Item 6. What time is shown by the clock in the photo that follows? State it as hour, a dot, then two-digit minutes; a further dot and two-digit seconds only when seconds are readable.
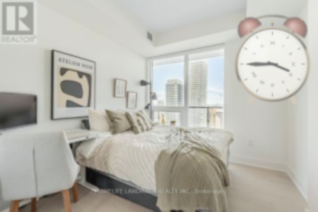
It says 3.45
